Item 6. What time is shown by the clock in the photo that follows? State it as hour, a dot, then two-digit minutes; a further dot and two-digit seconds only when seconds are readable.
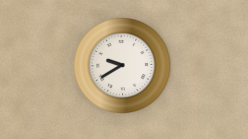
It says 9.40
